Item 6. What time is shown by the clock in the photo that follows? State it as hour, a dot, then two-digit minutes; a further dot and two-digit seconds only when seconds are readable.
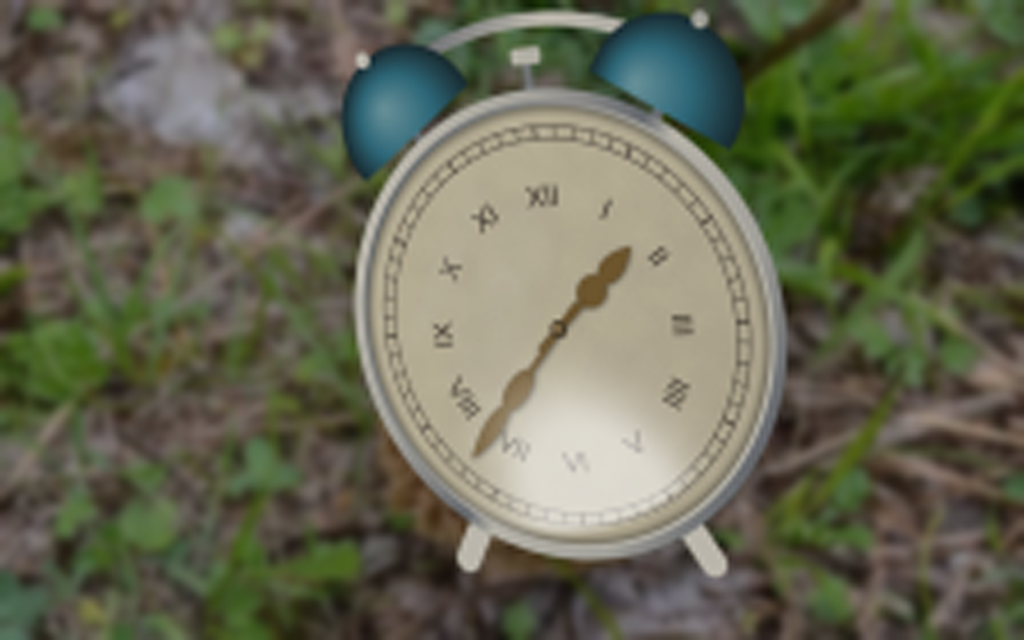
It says 1.37
